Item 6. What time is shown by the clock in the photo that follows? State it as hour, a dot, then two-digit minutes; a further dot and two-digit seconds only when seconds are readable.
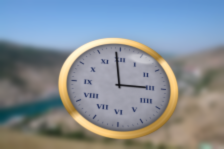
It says 2.59
